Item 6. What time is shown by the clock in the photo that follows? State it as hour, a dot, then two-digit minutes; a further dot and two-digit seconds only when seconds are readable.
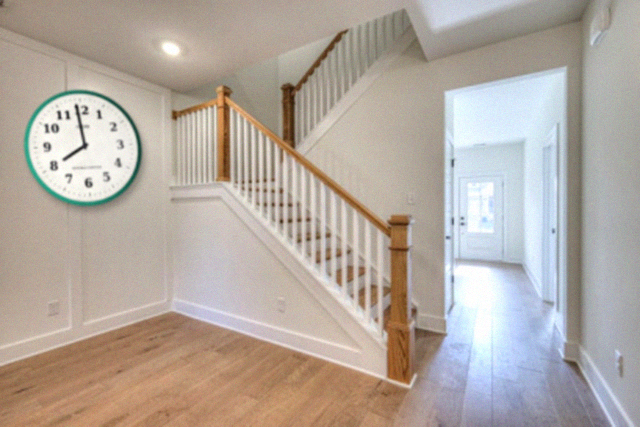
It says 7.59
